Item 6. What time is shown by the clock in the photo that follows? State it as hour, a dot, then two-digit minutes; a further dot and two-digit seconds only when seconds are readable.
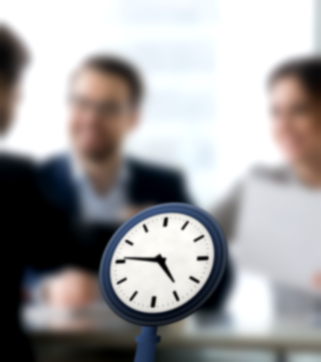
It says 4.46
